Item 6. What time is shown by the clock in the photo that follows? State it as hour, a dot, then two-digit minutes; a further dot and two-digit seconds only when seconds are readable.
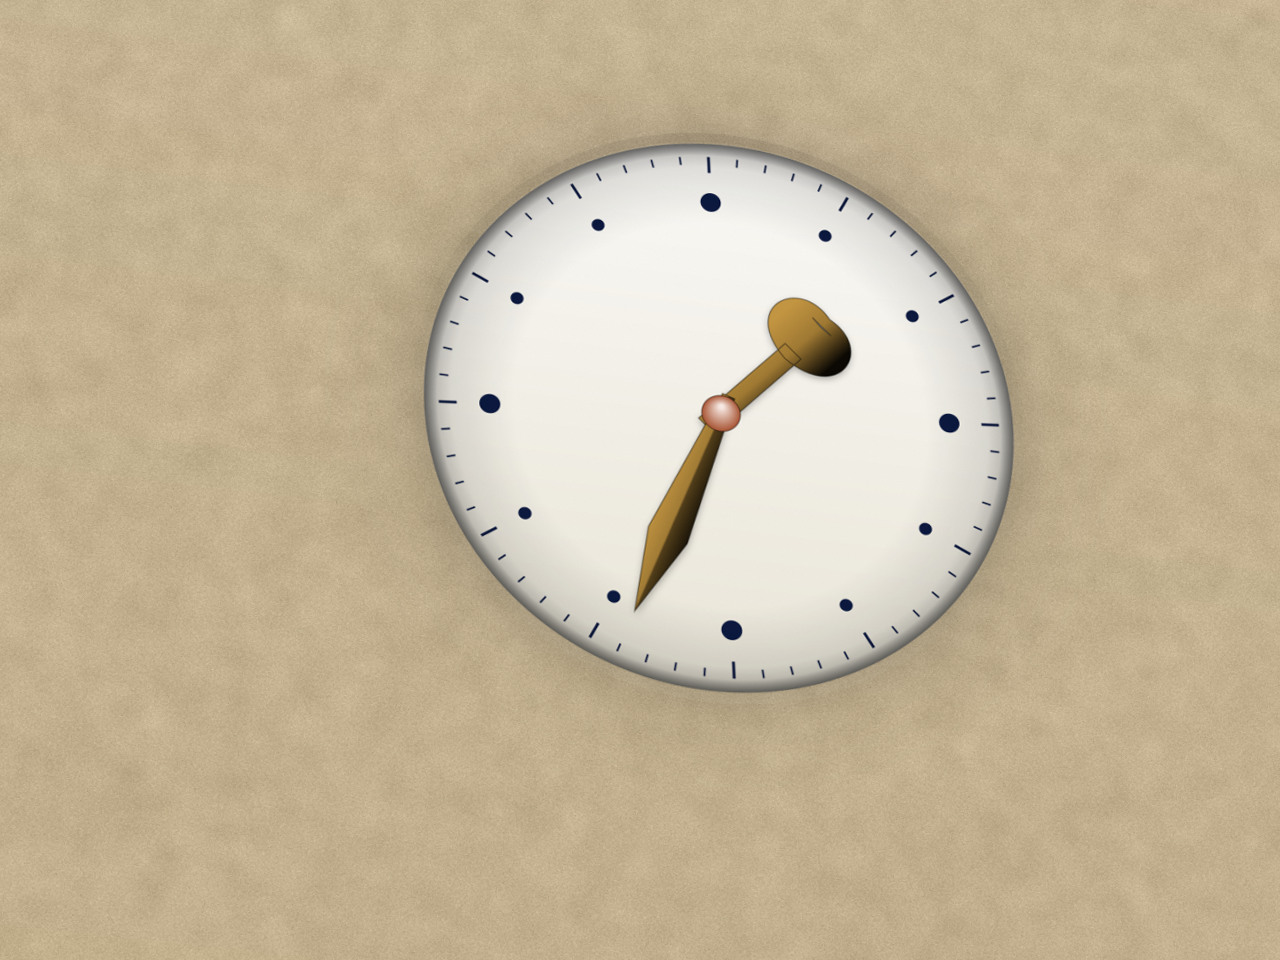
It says 1.34
